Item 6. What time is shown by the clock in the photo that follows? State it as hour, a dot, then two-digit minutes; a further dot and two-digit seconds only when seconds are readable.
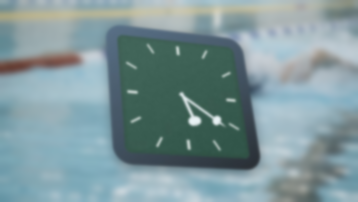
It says 5.21
